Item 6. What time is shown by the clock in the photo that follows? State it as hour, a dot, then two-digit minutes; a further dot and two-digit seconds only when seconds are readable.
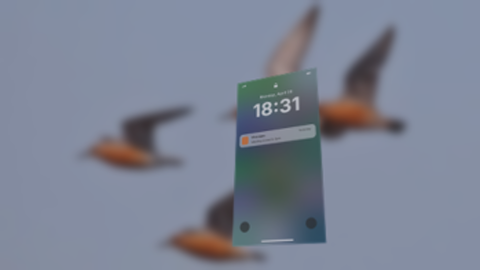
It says 18.31
